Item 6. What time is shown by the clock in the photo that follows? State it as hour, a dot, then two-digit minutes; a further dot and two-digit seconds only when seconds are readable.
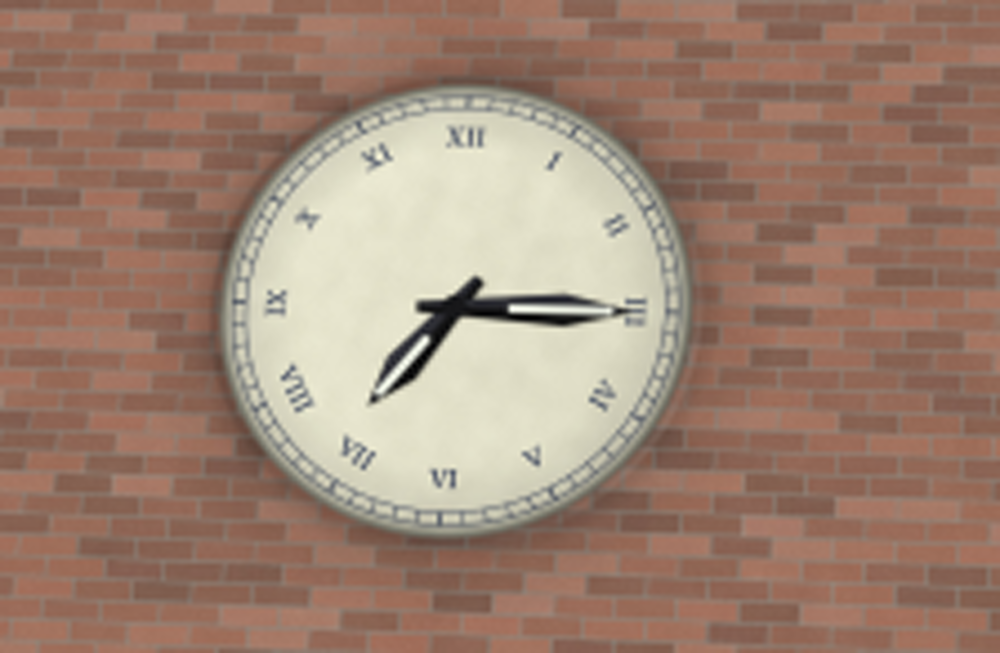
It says 7.15
